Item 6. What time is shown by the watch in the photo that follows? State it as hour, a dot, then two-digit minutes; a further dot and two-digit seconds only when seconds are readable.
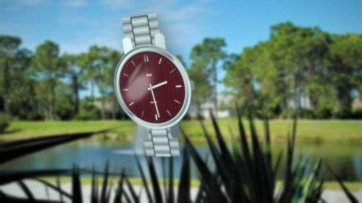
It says 2.29
